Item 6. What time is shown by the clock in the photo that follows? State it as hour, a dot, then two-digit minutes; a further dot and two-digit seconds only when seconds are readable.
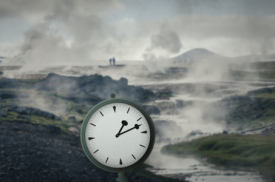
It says 1.12
